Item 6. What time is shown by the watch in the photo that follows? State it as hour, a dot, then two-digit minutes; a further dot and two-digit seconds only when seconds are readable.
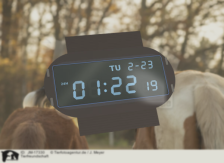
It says 1.22.19
